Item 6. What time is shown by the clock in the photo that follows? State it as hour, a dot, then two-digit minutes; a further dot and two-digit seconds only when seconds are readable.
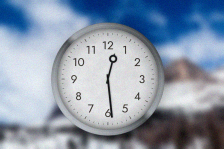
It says 12.29
